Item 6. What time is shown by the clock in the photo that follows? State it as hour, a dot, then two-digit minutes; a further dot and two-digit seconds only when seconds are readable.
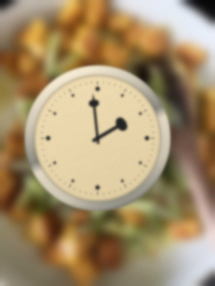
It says 1.59
